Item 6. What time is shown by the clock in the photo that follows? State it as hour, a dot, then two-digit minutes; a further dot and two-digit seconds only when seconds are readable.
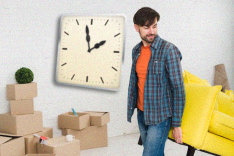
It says 1.58
